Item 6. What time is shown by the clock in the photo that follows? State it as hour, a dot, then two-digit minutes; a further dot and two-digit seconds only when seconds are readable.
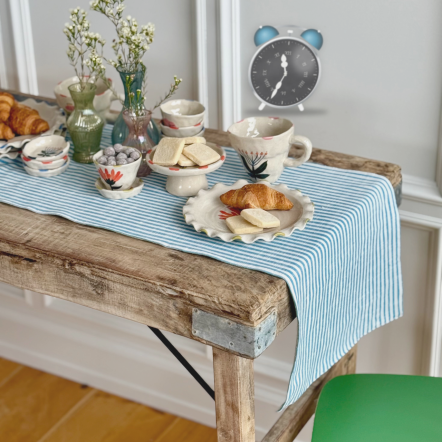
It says 11.34
